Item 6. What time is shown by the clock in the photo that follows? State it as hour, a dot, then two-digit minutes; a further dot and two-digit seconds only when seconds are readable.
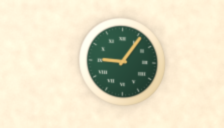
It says 9.06
